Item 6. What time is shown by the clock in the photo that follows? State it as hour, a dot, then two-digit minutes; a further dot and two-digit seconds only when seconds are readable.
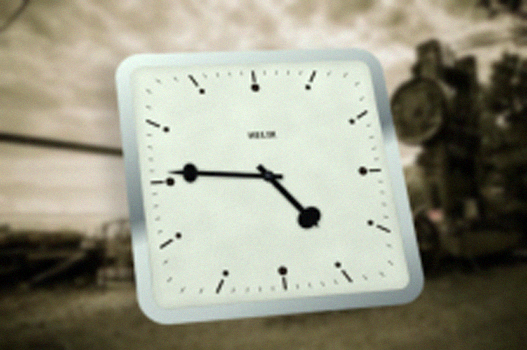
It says 4.46
